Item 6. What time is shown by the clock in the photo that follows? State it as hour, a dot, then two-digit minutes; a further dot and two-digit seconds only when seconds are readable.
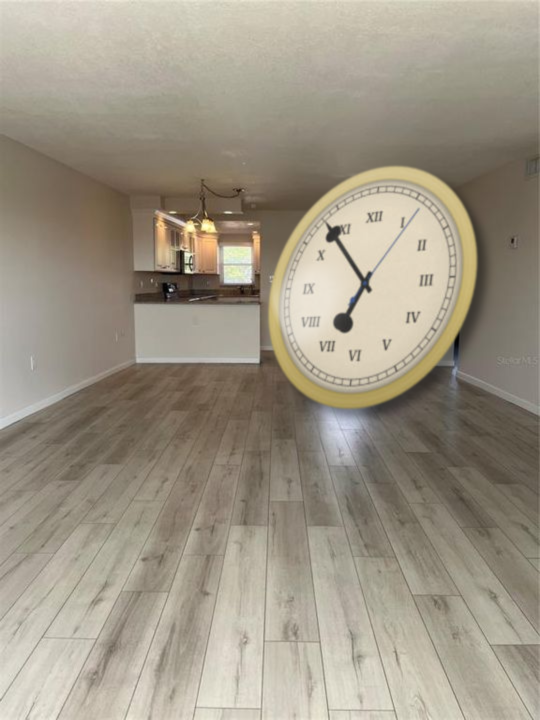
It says 6.53.06
